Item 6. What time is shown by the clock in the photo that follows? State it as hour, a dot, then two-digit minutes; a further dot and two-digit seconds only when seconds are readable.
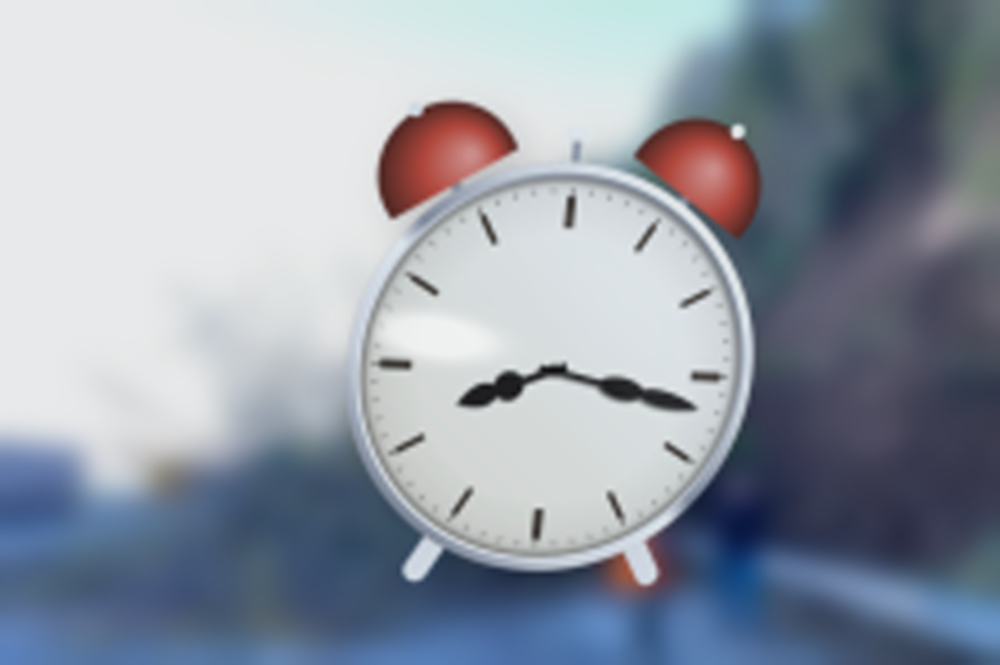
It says 8.17
